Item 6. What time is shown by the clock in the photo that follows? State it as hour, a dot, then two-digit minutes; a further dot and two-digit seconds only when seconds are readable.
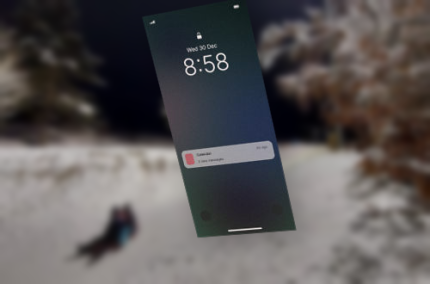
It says 8.58
